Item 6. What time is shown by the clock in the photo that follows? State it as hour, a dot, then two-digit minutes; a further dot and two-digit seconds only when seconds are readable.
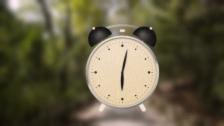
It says 6.02
